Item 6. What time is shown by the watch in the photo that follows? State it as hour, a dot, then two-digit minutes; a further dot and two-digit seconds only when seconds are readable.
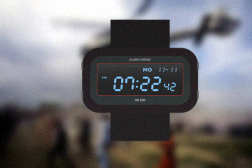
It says 7.22.42
